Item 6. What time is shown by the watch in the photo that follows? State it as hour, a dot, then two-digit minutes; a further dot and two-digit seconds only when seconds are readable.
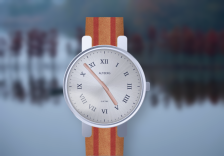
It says 4.53
